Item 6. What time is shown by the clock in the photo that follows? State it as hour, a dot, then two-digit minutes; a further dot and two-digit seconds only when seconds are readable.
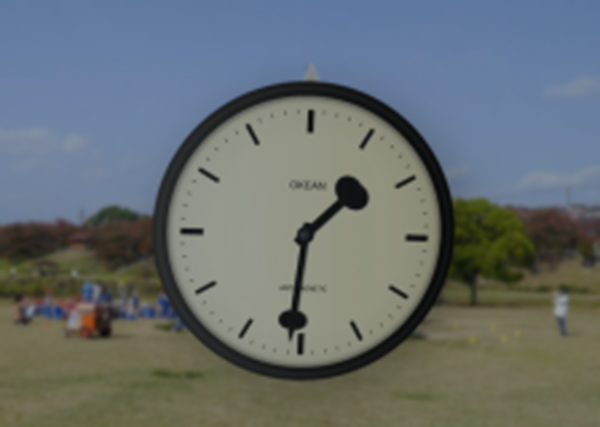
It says 1.31
